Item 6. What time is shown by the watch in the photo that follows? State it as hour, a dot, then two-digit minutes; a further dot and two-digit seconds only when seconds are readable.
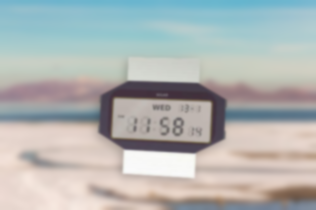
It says 11.58
